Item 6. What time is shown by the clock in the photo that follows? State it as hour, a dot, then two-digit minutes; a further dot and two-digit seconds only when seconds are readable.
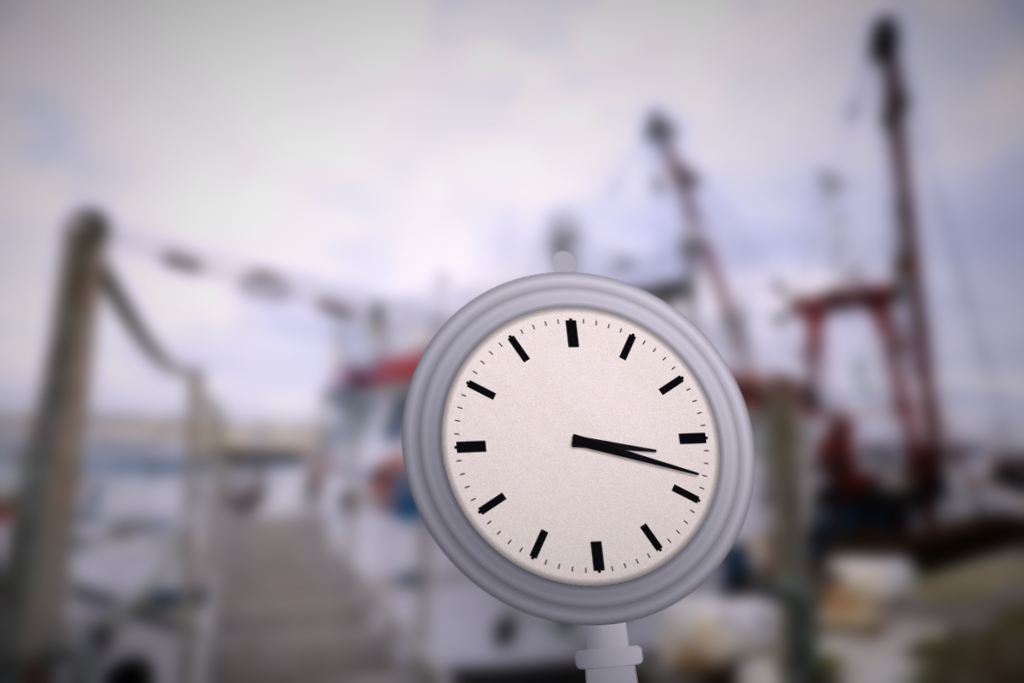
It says 3.18
